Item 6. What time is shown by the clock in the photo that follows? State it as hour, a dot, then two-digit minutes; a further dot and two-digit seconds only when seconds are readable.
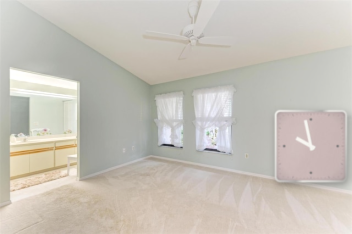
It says 9.58
